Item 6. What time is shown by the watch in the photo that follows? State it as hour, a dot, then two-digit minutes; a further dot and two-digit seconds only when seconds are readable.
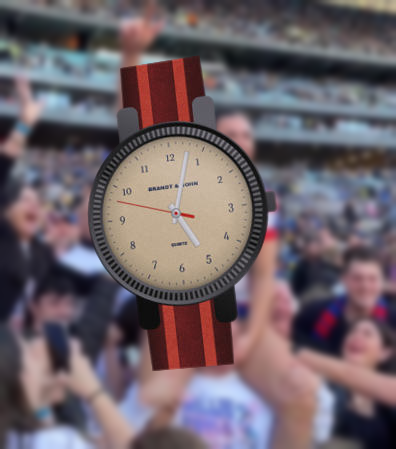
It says 5.02.48
